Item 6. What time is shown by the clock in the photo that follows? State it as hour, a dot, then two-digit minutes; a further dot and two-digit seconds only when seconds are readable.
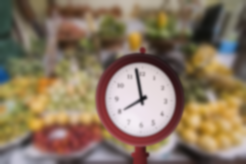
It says 7.58
